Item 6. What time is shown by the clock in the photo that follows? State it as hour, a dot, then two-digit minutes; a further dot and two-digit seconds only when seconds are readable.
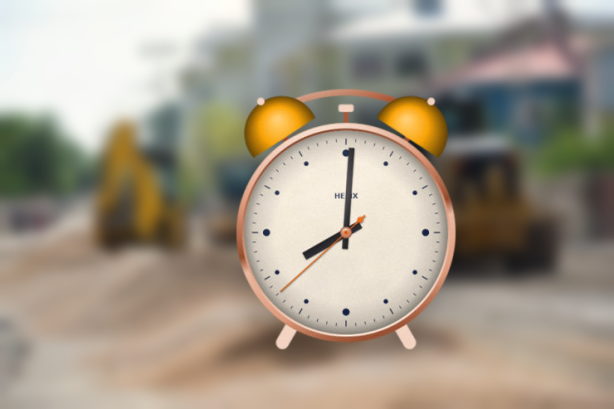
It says 8.00.38
